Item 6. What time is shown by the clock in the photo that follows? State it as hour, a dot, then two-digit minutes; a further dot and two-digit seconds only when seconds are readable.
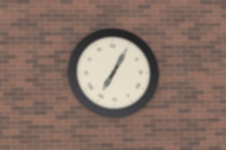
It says 7.05
